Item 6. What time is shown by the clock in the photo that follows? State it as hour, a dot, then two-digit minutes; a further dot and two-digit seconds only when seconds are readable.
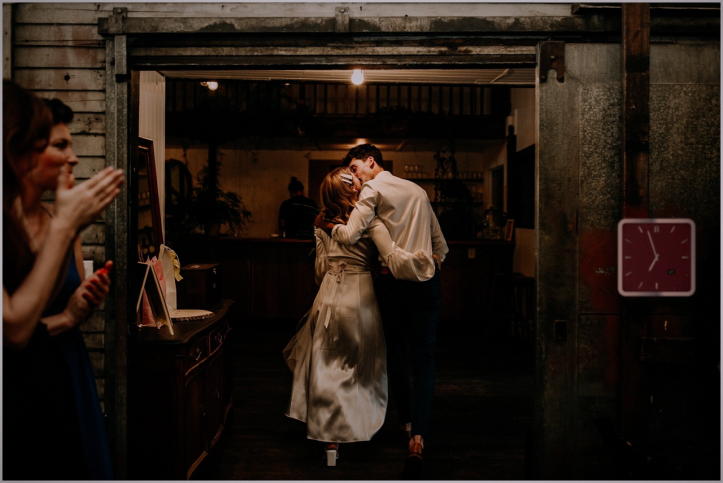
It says 6.57
